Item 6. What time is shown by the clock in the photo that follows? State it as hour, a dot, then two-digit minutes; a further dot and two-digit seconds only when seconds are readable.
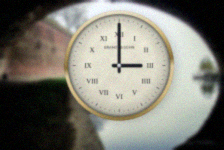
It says 3.00
